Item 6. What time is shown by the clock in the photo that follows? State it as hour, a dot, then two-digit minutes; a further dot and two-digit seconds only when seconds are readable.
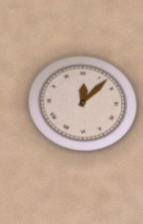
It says 12.07
